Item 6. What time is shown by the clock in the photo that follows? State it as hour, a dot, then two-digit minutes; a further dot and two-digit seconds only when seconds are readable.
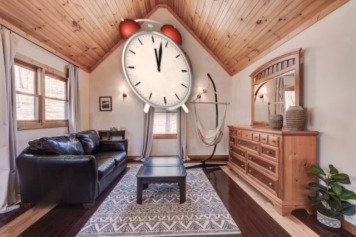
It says 12.03
